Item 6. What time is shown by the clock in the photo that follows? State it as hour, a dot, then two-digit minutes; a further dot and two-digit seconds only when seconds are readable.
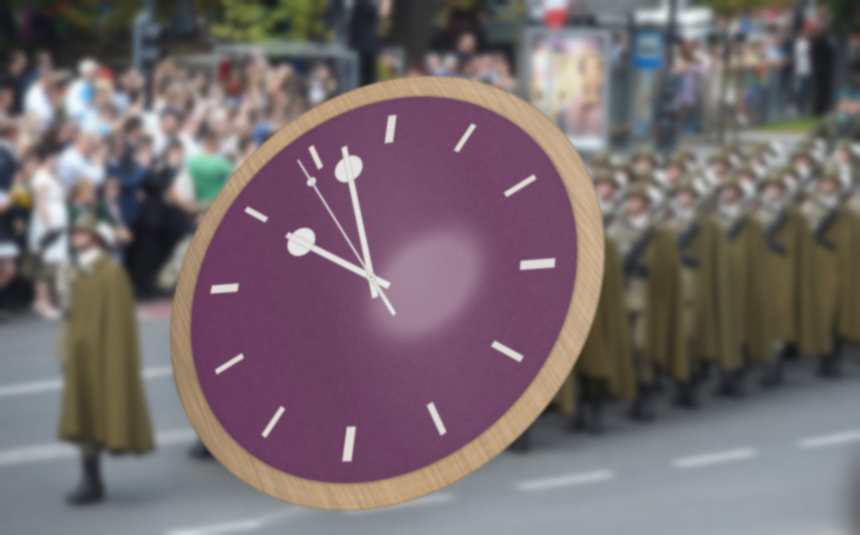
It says 9.56.54
